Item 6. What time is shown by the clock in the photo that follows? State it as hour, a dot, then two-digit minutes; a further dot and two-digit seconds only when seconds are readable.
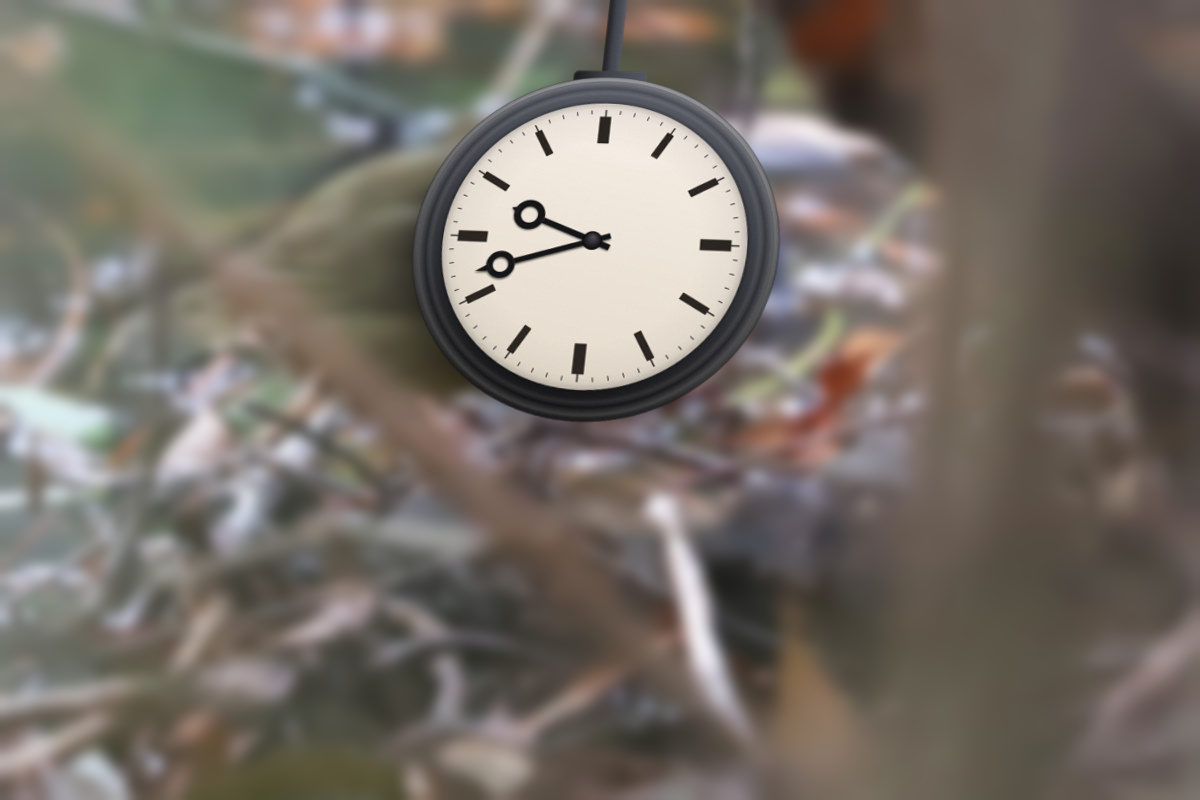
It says 9.42
